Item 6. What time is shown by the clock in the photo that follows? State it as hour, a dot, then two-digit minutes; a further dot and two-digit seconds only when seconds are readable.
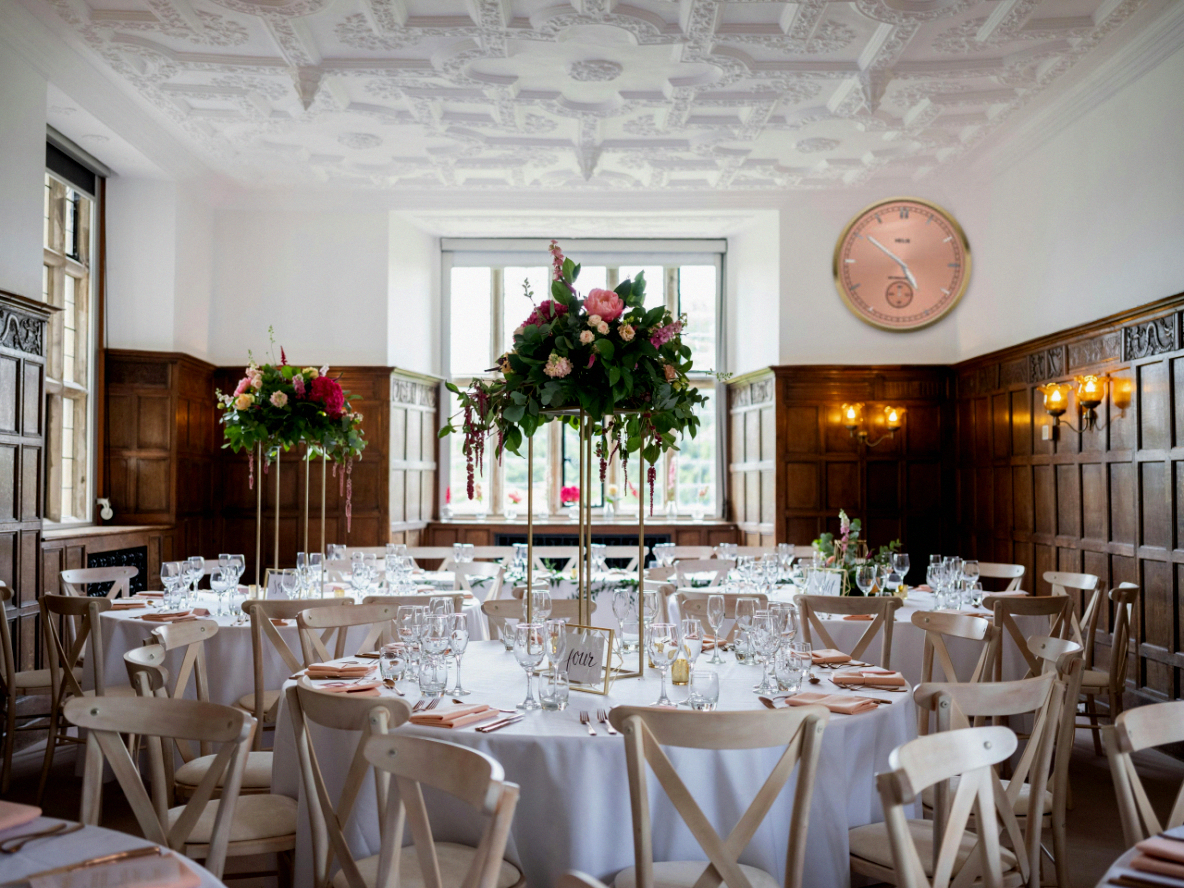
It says 4.51
